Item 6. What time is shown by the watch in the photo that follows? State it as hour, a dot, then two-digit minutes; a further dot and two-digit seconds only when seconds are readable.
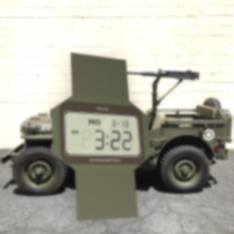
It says 3.22
